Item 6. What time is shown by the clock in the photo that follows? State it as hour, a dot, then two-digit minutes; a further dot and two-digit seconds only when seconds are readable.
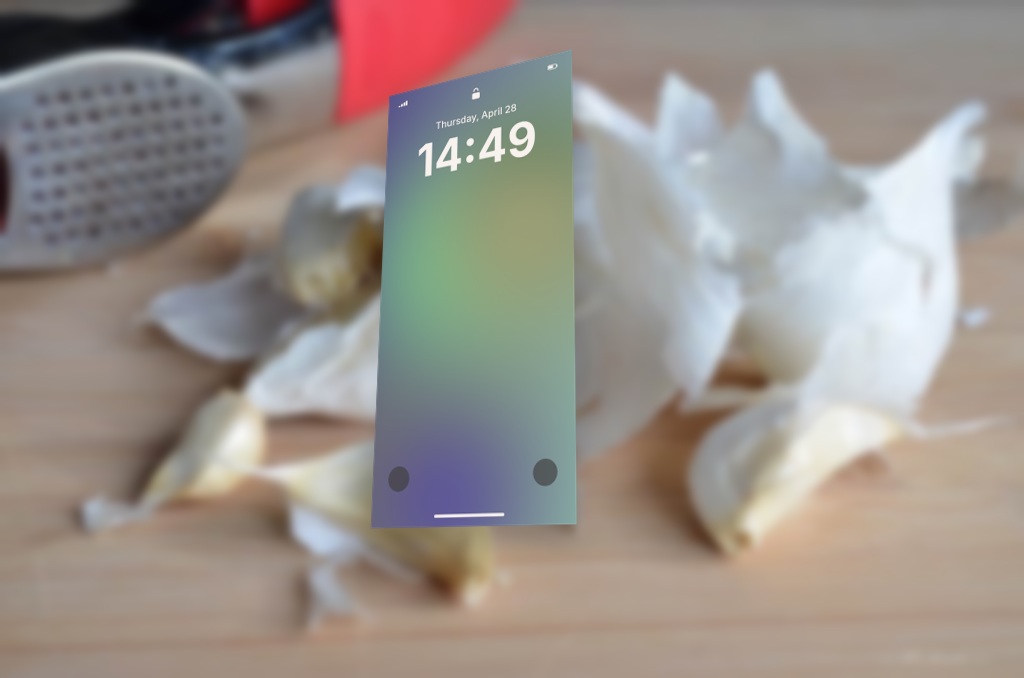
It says 14.49
